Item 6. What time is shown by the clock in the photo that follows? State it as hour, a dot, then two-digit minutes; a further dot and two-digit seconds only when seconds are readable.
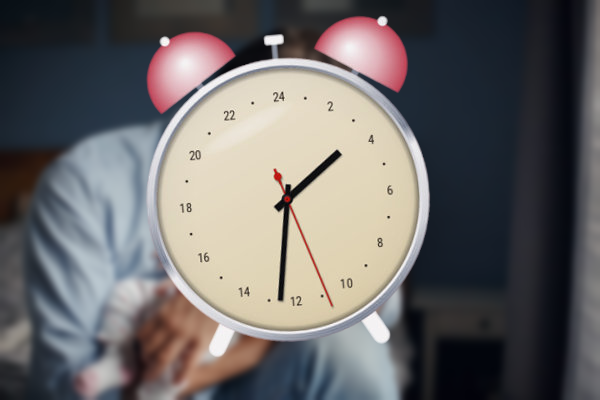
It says 3.31.27
